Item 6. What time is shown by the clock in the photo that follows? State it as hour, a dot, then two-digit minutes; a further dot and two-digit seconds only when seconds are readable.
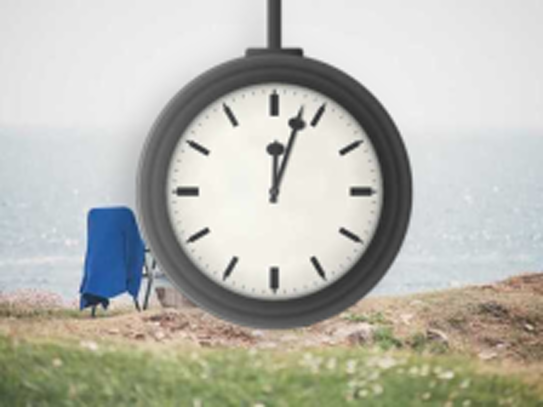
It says 12.03
